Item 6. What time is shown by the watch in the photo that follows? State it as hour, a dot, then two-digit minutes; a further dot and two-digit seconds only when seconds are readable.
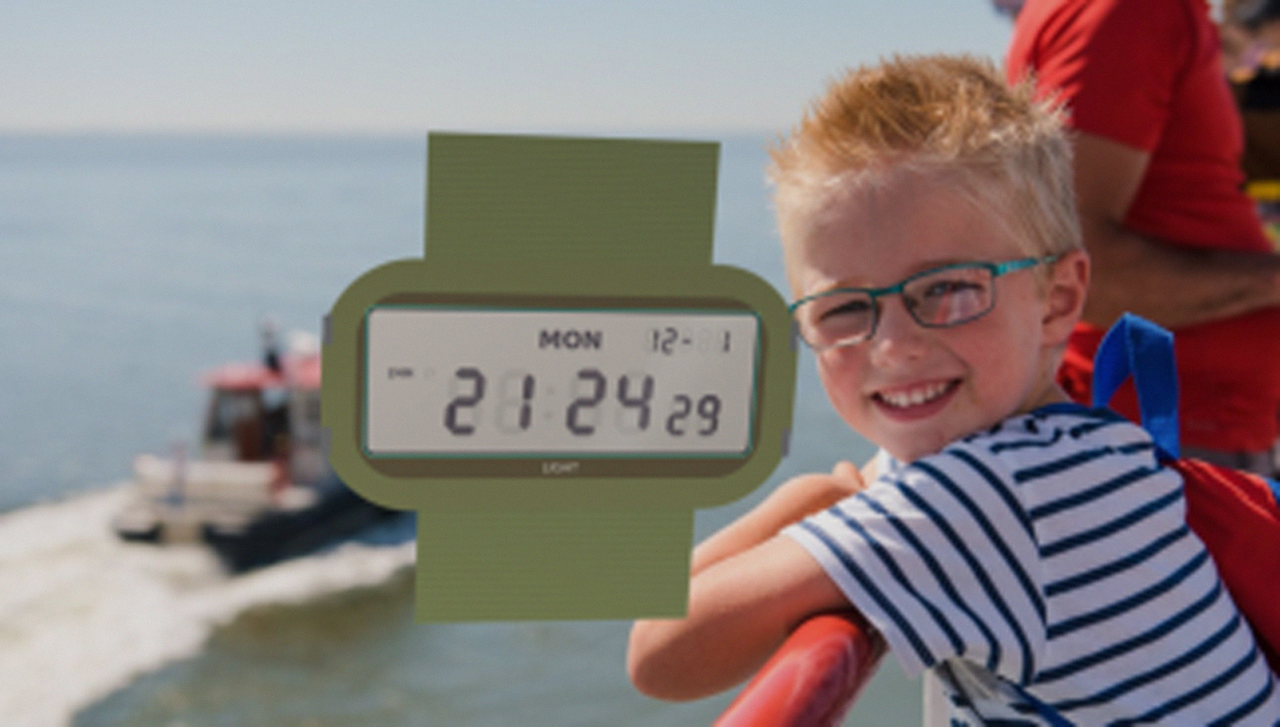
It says 21.24.29
